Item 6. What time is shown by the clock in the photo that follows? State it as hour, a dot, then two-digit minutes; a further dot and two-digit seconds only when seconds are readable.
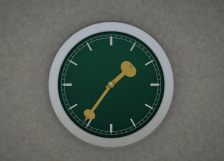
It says 1.36
